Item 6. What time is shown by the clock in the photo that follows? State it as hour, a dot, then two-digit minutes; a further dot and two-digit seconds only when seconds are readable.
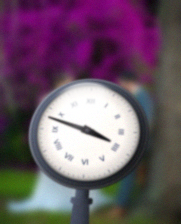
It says 3.48
